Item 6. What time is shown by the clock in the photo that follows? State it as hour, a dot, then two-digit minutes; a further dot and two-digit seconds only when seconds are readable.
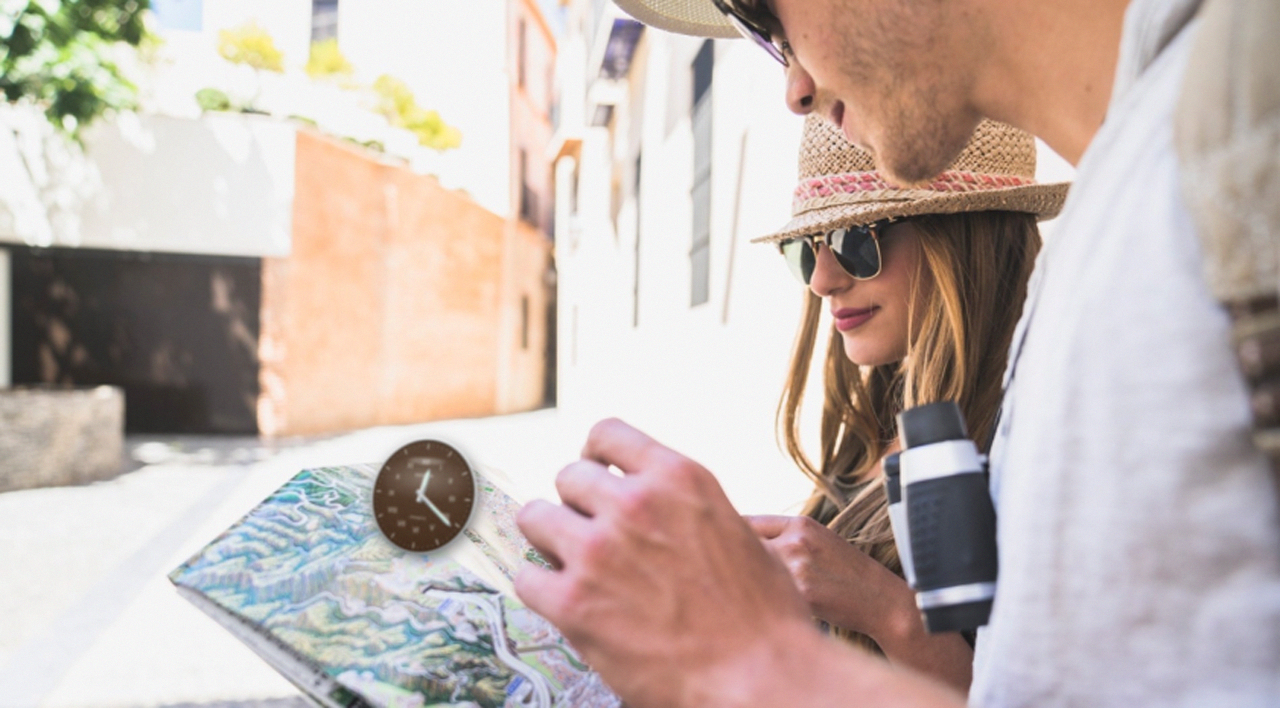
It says 12.21
